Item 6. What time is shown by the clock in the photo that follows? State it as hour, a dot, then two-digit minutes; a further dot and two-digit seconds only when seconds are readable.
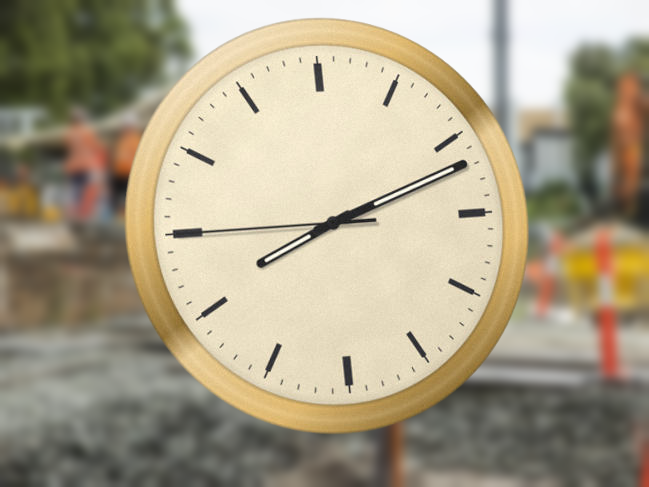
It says 8.11.45
